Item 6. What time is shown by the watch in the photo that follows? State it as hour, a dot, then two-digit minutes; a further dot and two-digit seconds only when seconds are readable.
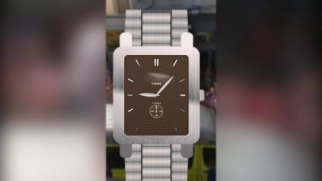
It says 9.07
